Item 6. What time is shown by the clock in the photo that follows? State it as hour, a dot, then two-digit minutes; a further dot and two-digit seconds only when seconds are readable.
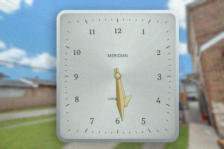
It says 5.29
